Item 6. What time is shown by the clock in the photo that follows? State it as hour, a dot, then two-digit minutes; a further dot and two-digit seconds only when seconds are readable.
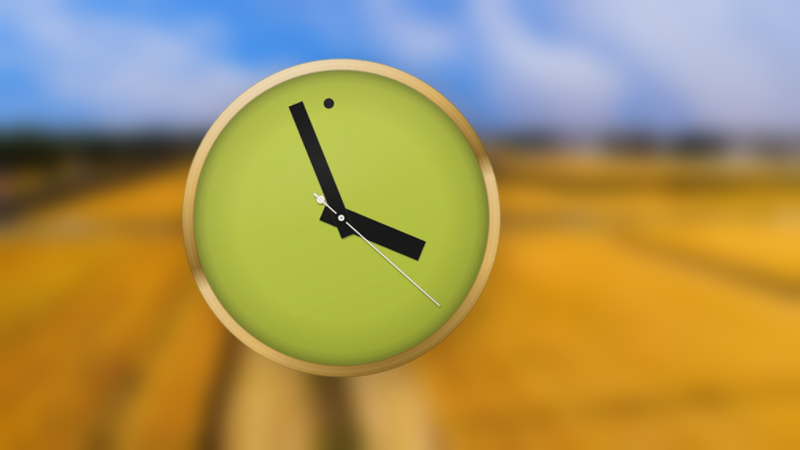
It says 3.57.23
